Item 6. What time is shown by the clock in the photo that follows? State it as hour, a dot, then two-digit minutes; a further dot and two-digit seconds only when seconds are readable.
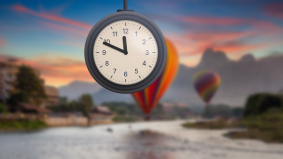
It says 11.49
